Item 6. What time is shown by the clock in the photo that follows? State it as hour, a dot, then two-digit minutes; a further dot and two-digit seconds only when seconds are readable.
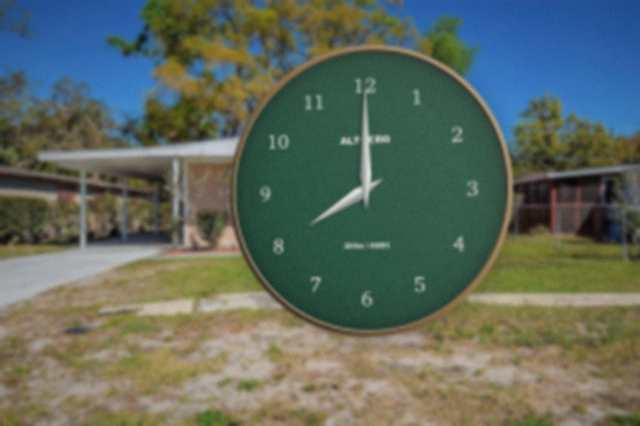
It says 8.00
